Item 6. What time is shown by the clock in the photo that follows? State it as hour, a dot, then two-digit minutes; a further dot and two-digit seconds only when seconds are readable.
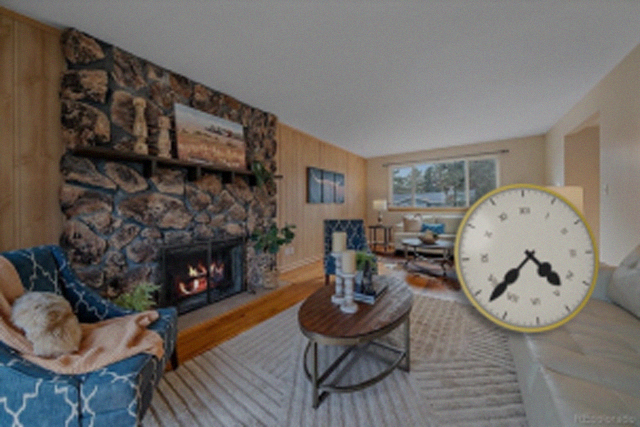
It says 4.38
